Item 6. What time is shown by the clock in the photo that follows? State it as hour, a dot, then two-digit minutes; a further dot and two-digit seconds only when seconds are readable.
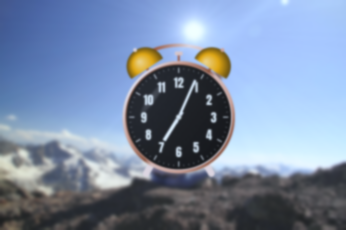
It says 7.04
